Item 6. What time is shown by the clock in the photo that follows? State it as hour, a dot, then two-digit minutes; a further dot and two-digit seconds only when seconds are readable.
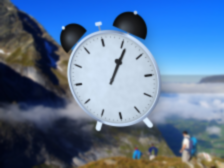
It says 1.06
